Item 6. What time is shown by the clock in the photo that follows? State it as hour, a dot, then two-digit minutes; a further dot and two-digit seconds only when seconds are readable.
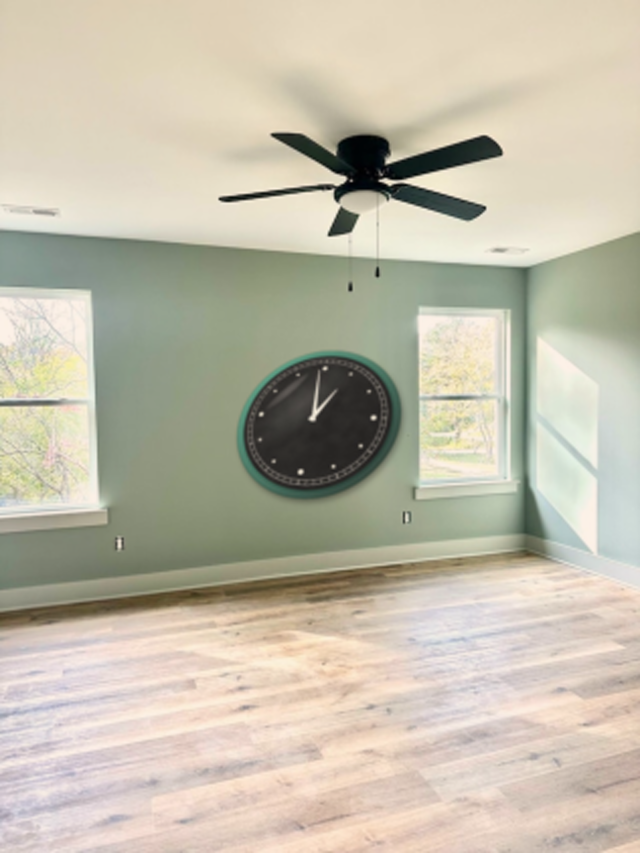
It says 12.59
